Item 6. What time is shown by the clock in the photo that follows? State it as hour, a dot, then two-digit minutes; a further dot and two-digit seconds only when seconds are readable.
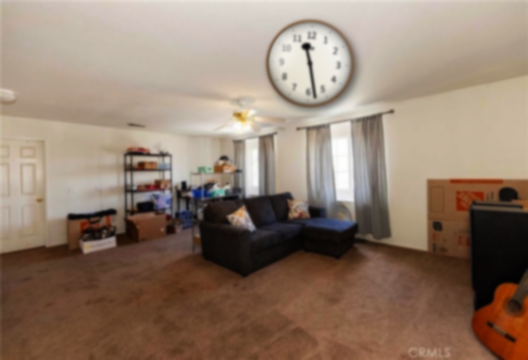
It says 11.28
